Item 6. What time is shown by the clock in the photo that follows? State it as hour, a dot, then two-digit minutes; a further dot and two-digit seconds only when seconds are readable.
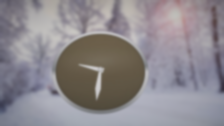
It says 9.31
